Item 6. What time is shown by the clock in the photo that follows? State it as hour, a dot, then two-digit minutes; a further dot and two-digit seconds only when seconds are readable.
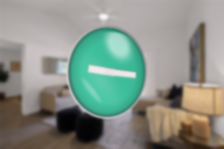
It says 9.16
